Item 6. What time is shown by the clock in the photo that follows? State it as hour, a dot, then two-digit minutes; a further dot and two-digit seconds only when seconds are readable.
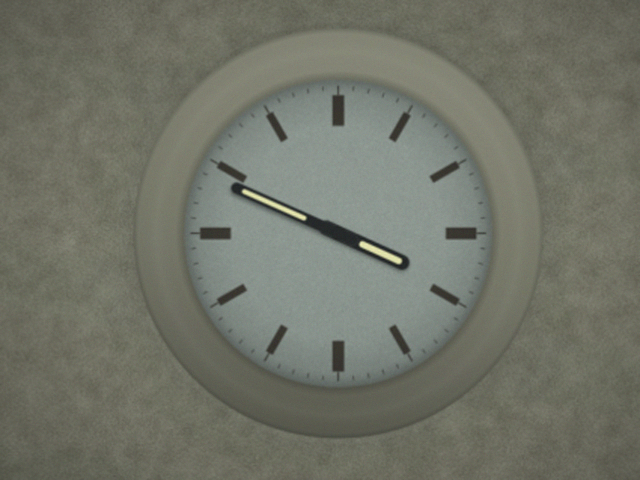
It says 3.49
